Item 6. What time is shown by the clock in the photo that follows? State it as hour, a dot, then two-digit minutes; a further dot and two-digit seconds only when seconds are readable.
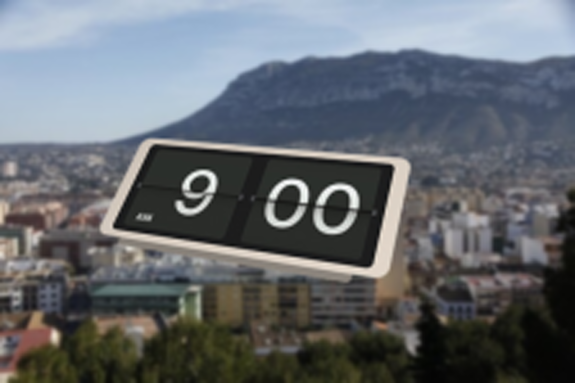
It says 9.00
